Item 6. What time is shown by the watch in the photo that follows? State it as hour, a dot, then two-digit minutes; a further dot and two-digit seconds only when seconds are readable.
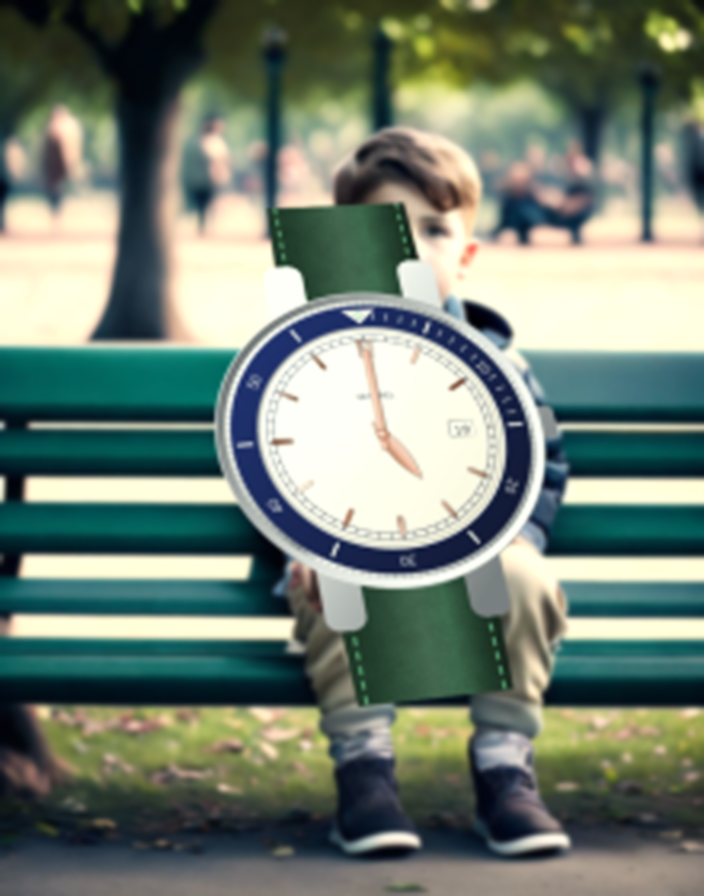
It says 5.00
